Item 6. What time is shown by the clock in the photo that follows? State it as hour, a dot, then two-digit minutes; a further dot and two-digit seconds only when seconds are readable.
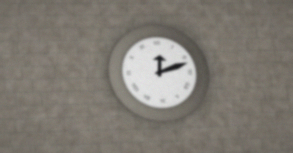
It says 12.12
